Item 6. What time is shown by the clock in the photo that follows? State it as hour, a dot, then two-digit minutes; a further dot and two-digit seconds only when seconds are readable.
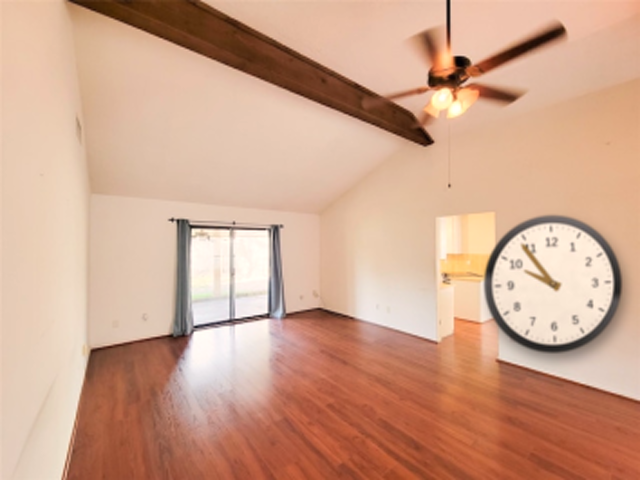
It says 9.54
